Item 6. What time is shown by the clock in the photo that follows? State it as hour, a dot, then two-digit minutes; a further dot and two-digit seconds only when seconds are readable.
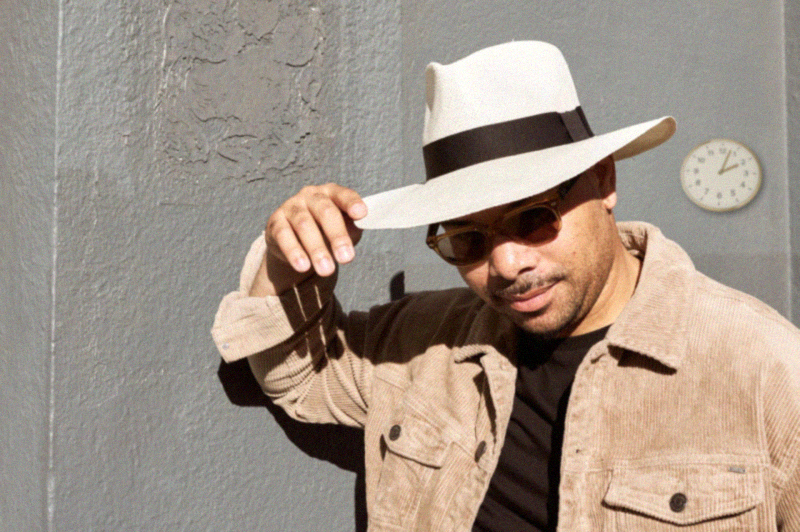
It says 2.03
